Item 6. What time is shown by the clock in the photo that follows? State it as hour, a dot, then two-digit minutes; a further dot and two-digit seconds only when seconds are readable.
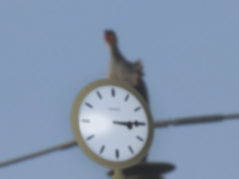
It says 3.15
